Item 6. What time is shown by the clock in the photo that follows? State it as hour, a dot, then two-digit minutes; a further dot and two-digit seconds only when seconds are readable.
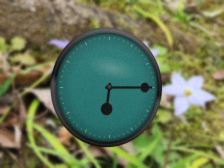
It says 6.15
